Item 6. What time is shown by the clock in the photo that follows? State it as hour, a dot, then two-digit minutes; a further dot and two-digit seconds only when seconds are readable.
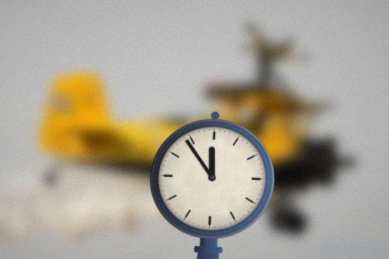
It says 11.54
